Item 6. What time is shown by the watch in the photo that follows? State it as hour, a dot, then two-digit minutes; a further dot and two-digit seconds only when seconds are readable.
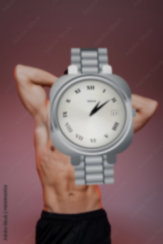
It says 1.09
